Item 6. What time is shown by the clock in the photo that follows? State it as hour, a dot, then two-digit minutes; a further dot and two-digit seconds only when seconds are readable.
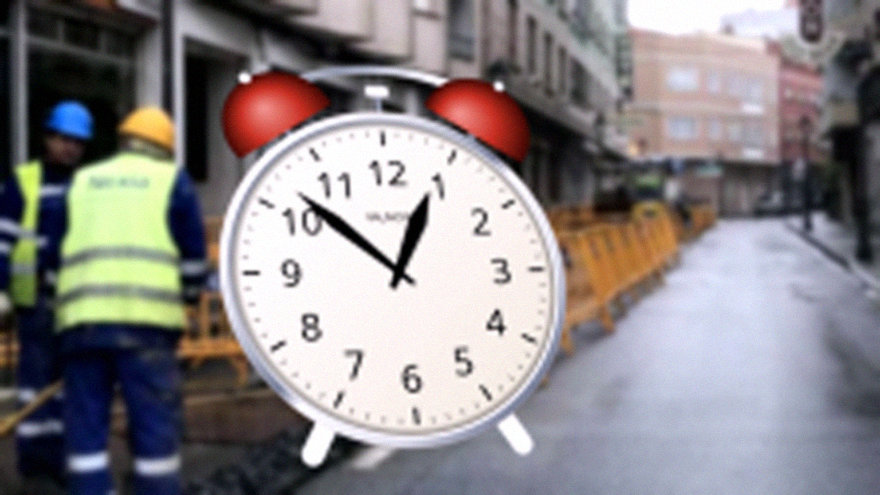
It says 12.52
